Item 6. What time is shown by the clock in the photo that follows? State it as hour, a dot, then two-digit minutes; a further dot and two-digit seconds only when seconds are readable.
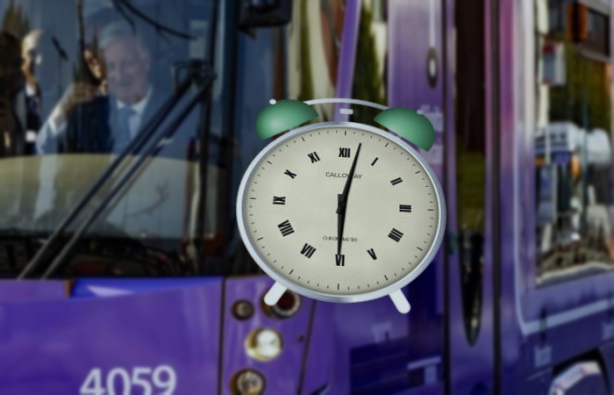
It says 6.02
